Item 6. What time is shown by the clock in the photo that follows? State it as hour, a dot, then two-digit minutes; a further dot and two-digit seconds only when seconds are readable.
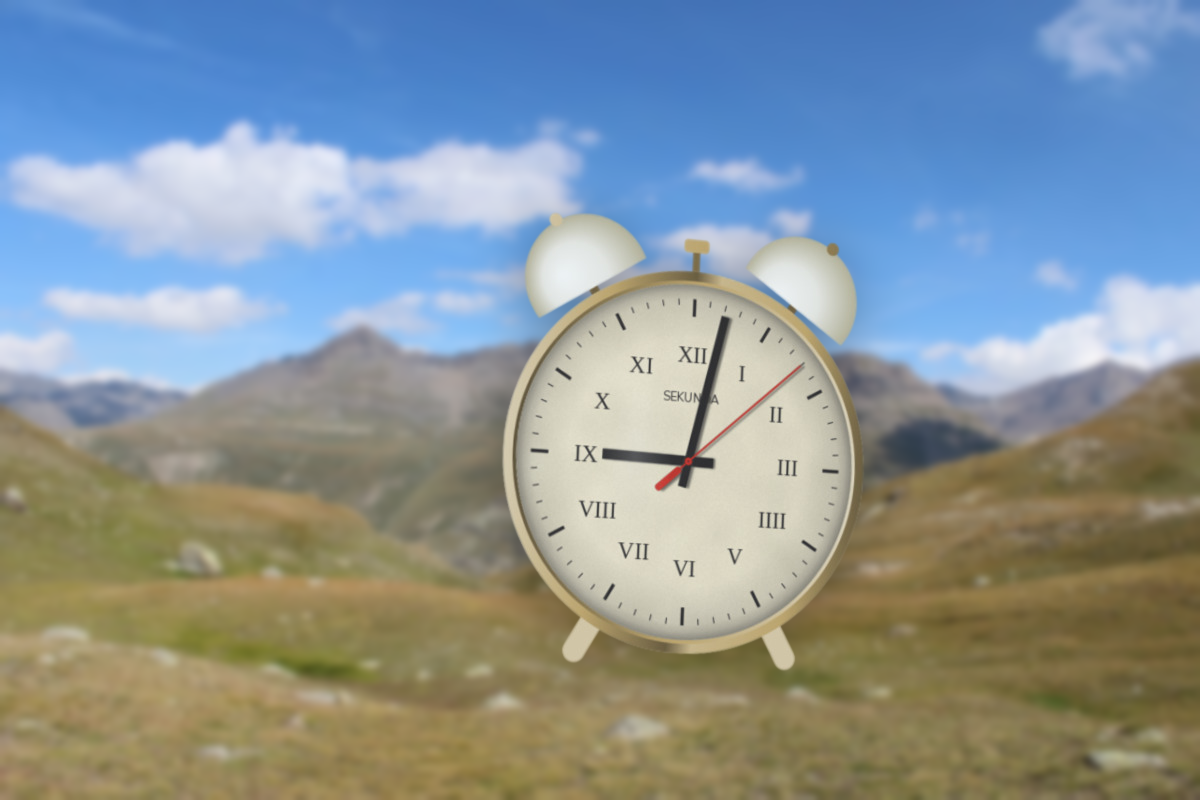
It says 9.02.08
